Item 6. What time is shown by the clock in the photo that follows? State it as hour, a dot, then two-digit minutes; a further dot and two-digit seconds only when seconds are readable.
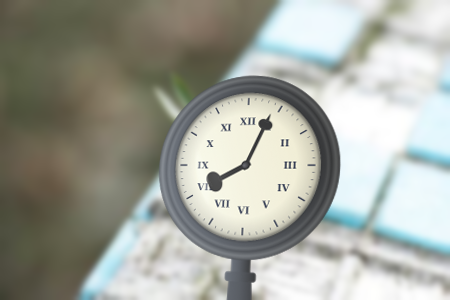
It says 8.04
